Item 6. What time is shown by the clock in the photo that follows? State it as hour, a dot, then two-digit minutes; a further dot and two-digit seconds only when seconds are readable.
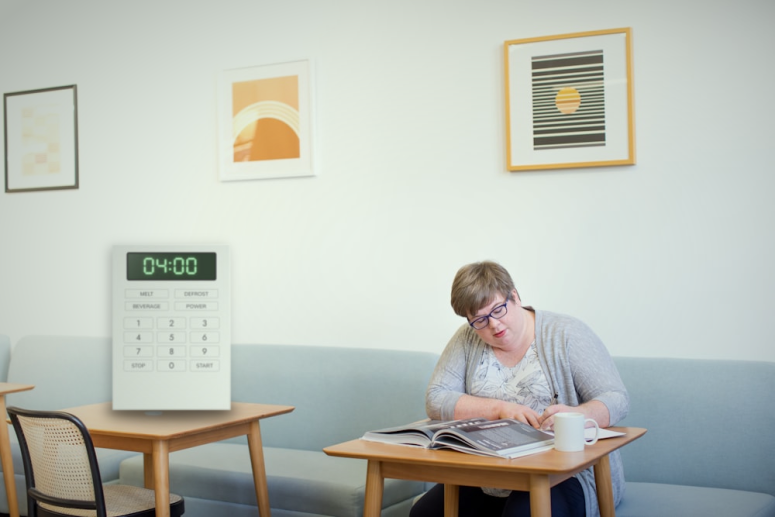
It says 4.00
